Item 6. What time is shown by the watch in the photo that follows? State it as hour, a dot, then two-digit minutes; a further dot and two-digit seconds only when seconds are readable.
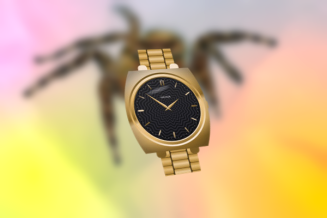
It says 1.52
